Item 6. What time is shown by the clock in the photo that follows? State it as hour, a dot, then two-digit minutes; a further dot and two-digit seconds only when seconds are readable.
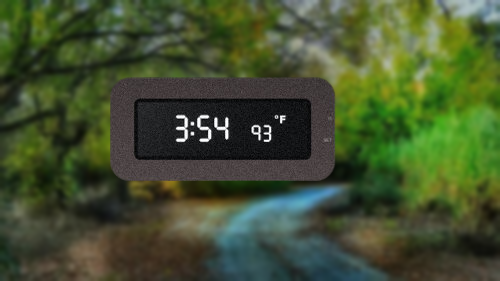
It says 3.54
